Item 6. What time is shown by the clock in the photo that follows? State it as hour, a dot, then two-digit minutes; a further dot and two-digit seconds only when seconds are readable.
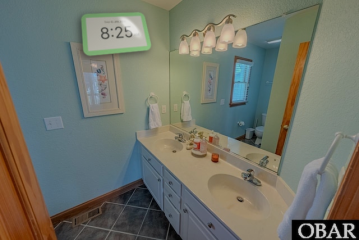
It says 8.25
